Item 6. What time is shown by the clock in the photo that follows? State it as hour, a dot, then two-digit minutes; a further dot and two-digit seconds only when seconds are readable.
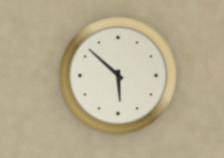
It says 5.52
